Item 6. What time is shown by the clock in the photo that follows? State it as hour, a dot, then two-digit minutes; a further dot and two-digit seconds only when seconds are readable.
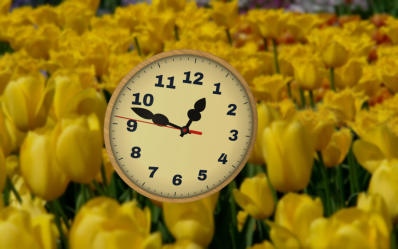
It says 12.47.46
